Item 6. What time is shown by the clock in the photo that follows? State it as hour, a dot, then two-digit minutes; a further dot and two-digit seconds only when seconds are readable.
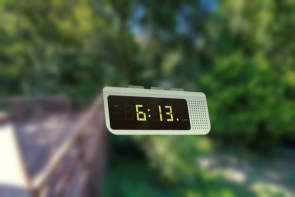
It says 6.13
